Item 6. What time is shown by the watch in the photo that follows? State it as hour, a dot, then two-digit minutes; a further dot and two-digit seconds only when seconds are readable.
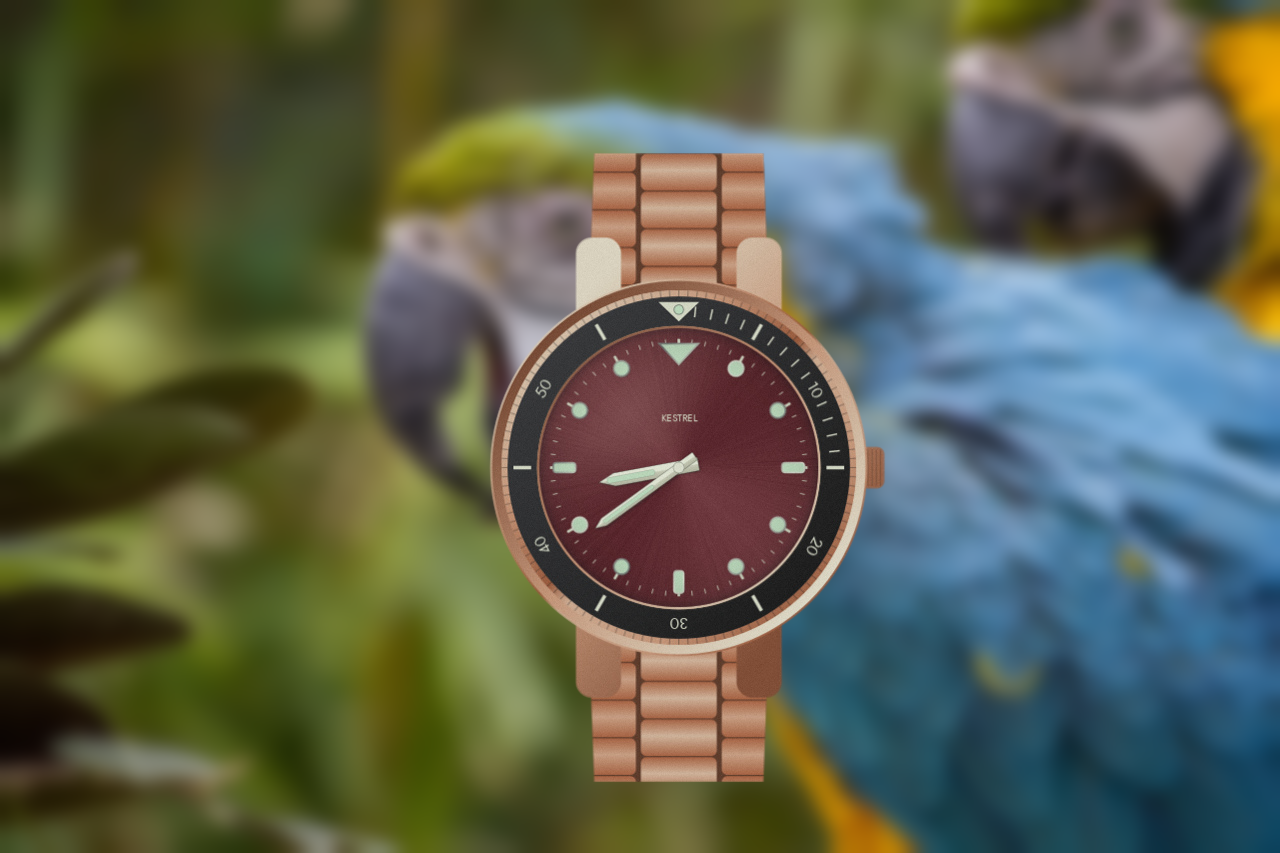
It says 8.39
